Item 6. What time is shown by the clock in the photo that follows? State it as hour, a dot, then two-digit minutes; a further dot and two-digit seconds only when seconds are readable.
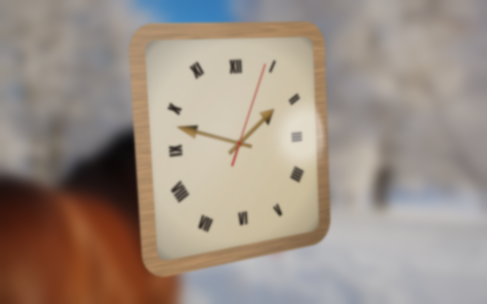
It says 1.48.04
